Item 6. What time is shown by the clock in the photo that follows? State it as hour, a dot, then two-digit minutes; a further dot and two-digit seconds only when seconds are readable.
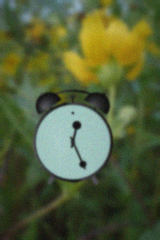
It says 12.26
